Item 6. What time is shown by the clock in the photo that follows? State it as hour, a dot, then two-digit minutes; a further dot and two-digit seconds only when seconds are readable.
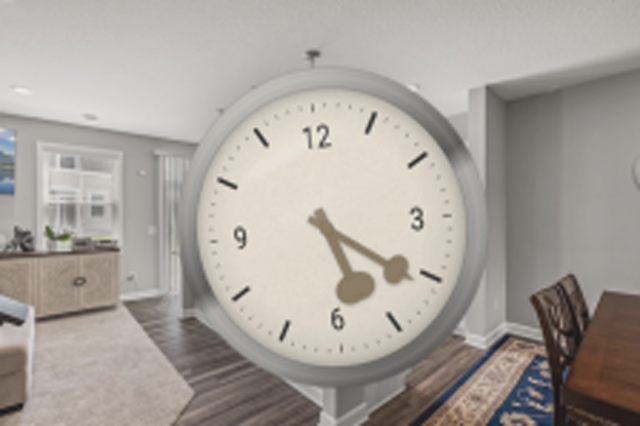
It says 5.21
